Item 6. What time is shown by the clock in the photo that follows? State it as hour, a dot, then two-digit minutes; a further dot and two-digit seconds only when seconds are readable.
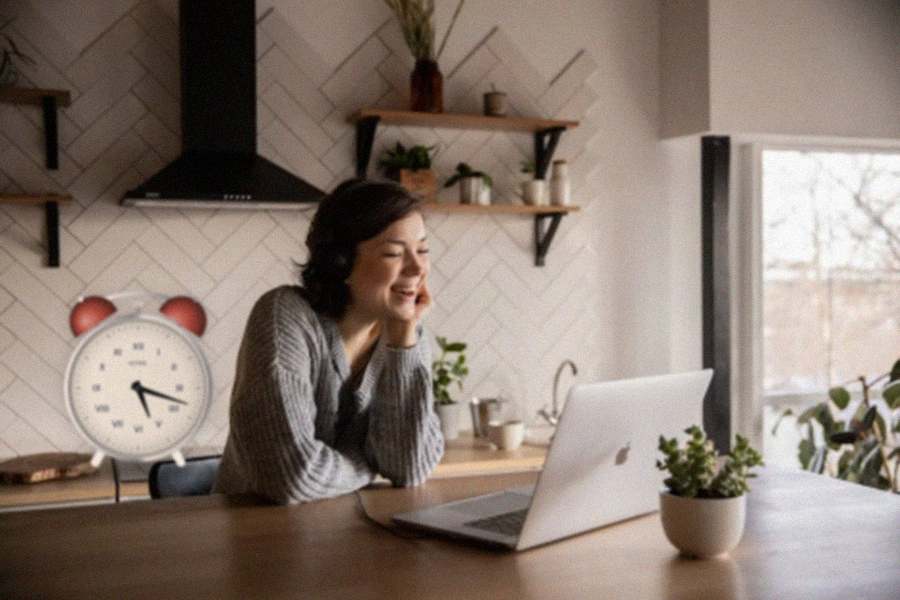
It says 5.18
